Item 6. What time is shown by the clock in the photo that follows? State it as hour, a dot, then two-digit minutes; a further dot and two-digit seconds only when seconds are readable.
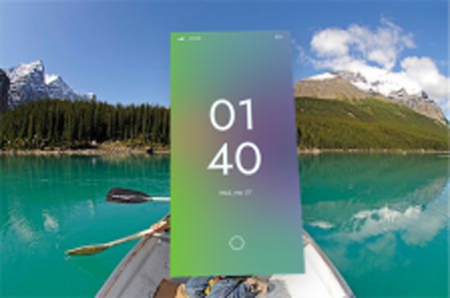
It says 1.40
